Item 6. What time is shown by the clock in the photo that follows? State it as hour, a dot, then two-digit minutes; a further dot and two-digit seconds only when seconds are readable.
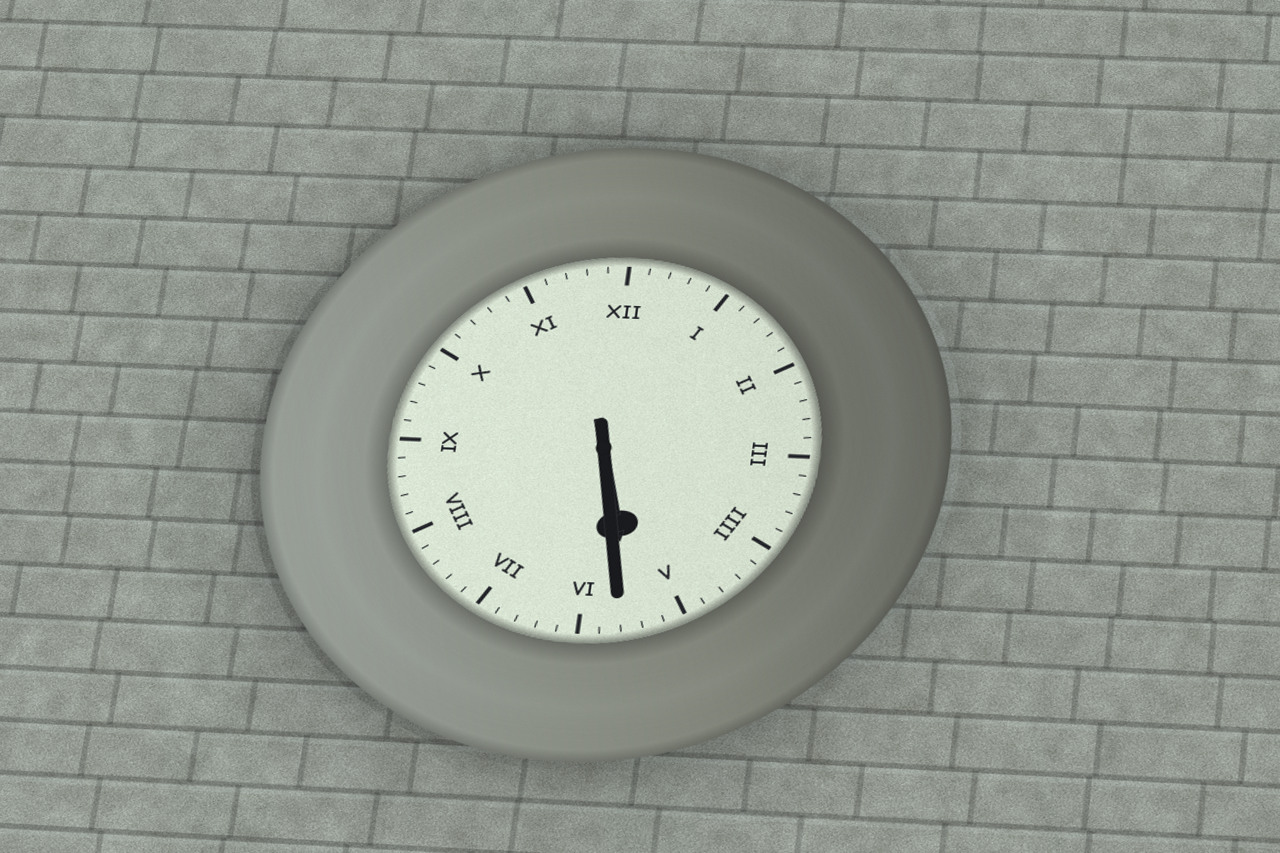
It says 5.28
